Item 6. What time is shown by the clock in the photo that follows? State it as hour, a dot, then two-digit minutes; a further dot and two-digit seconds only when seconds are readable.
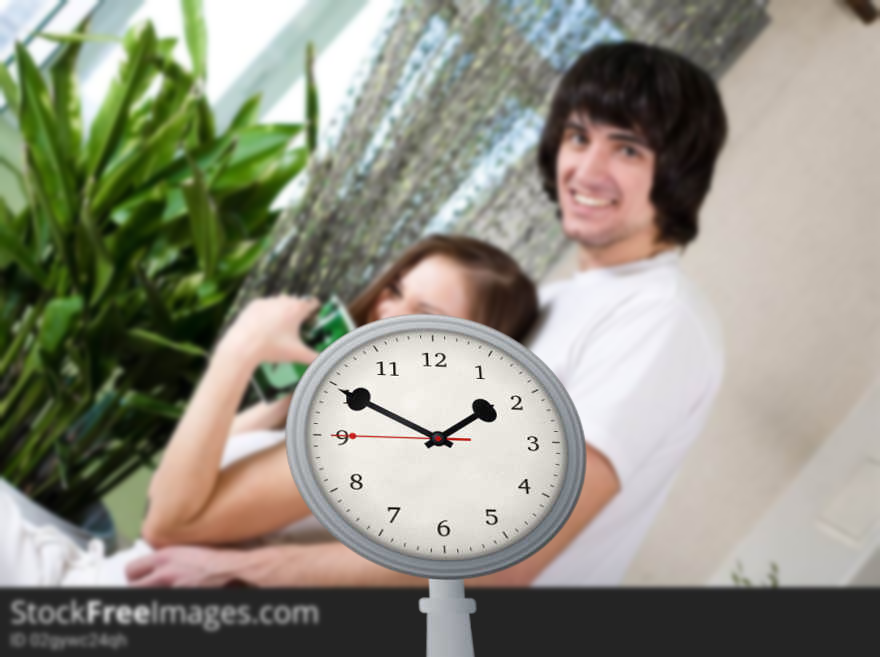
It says 1.49.45
